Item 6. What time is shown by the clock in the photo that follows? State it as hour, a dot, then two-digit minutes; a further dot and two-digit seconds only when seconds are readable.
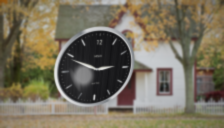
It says 2.49
